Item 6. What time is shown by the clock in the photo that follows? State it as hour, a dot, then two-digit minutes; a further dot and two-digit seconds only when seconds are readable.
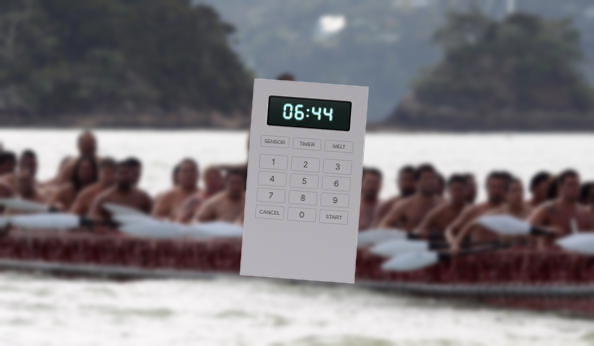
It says 6.44
